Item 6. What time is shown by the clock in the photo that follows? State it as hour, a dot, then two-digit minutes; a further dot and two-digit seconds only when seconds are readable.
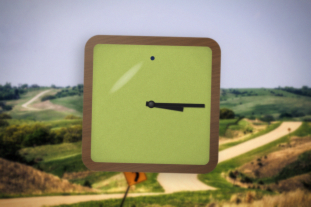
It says 3.15
